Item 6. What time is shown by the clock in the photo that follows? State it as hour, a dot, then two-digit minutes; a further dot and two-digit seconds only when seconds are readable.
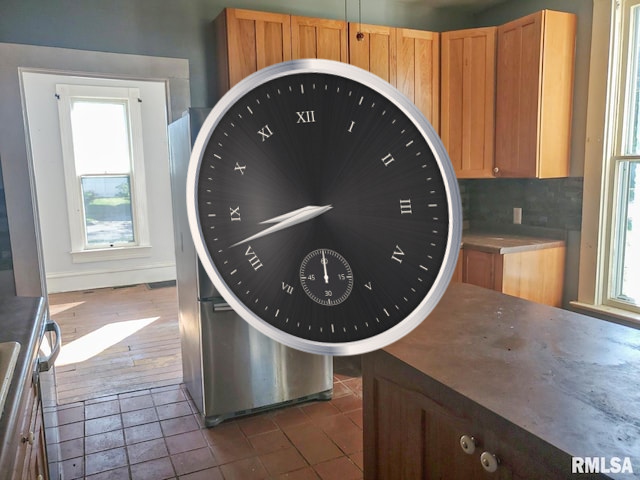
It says 8.42
